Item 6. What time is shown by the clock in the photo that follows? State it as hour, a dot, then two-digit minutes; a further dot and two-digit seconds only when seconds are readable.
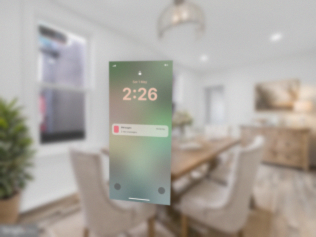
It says 2.26
